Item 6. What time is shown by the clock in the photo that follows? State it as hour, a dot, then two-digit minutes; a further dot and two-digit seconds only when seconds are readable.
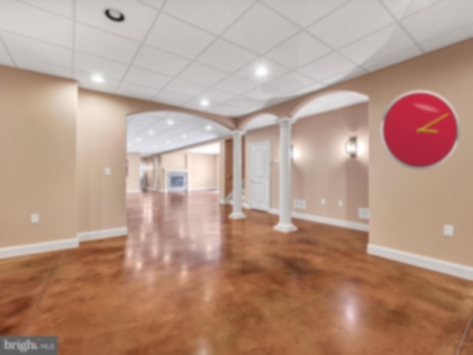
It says 3.10
